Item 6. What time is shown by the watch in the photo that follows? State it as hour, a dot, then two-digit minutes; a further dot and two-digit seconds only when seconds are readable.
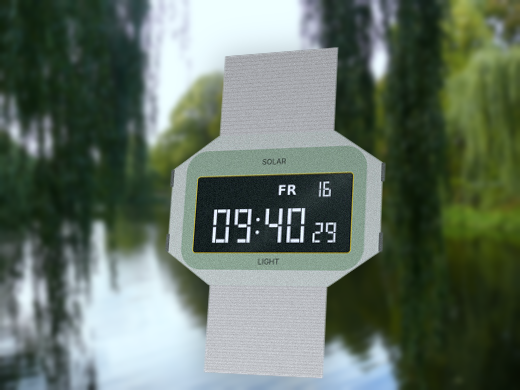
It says 9.40.29
